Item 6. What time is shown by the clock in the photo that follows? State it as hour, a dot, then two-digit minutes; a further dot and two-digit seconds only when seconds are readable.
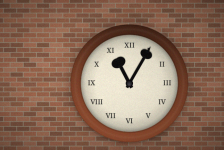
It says 11.05
